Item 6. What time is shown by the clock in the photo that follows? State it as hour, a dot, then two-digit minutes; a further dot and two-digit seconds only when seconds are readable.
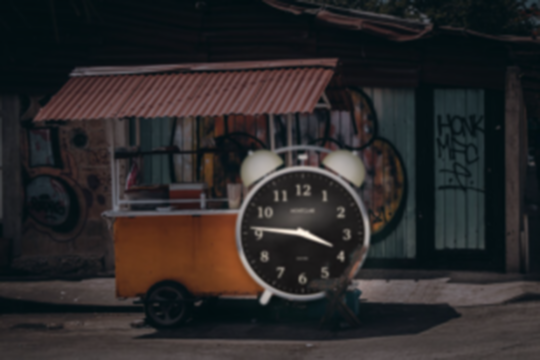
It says 3.46
